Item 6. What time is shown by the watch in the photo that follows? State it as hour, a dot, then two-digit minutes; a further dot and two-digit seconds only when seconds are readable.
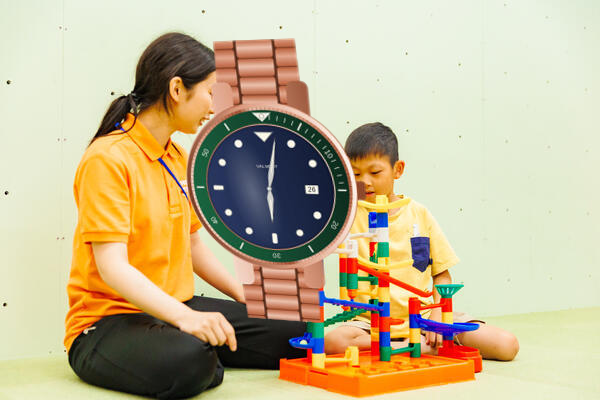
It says 6.02
